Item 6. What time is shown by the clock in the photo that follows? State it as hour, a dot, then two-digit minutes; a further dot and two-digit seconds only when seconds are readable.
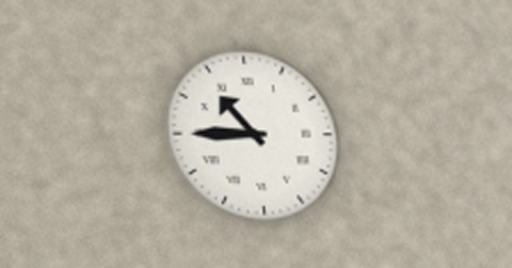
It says 10.45
